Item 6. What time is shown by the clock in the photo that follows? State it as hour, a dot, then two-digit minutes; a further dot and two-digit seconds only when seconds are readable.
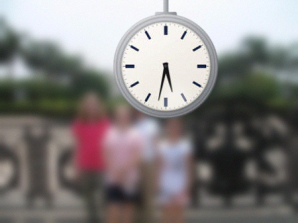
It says 5.32
